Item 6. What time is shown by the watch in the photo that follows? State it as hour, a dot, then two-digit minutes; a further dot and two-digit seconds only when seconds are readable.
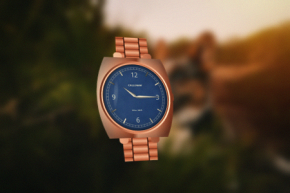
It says 10.15
